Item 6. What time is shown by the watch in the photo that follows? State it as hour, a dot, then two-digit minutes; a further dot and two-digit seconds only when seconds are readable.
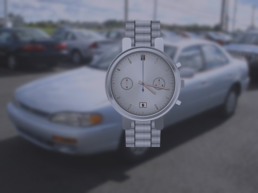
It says 4.17
